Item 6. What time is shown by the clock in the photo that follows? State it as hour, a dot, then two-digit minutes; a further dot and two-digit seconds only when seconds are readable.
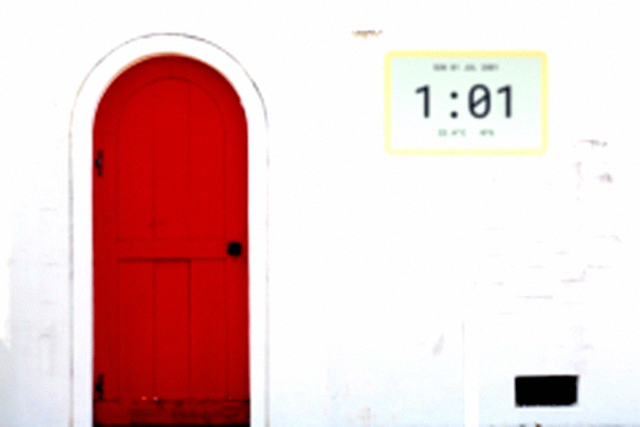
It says 1.01
